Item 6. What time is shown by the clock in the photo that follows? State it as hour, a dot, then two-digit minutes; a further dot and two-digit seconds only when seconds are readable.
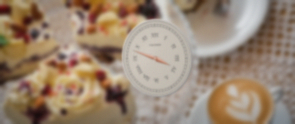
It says 3.48
